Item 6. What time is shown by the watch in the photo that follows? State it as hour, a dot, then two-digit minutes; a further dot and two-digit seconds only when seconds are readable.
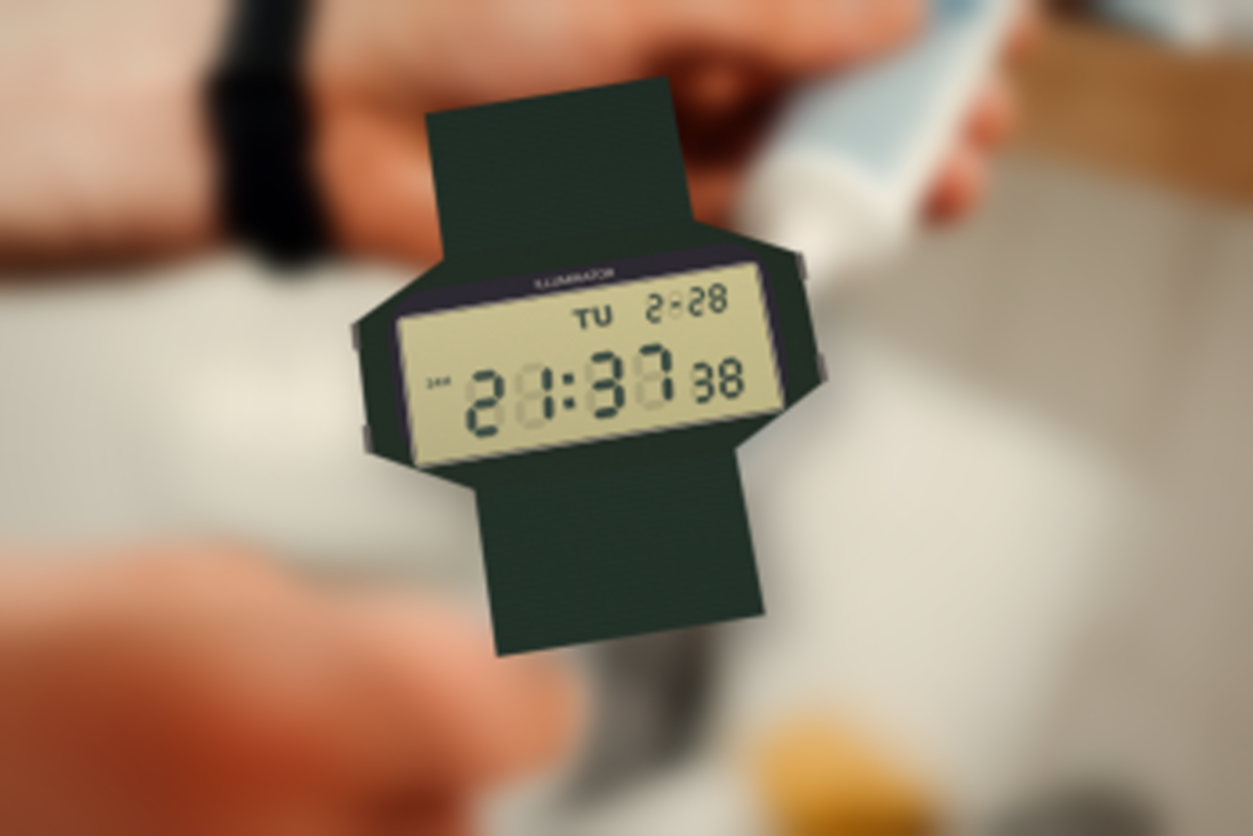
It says 21.37.38
